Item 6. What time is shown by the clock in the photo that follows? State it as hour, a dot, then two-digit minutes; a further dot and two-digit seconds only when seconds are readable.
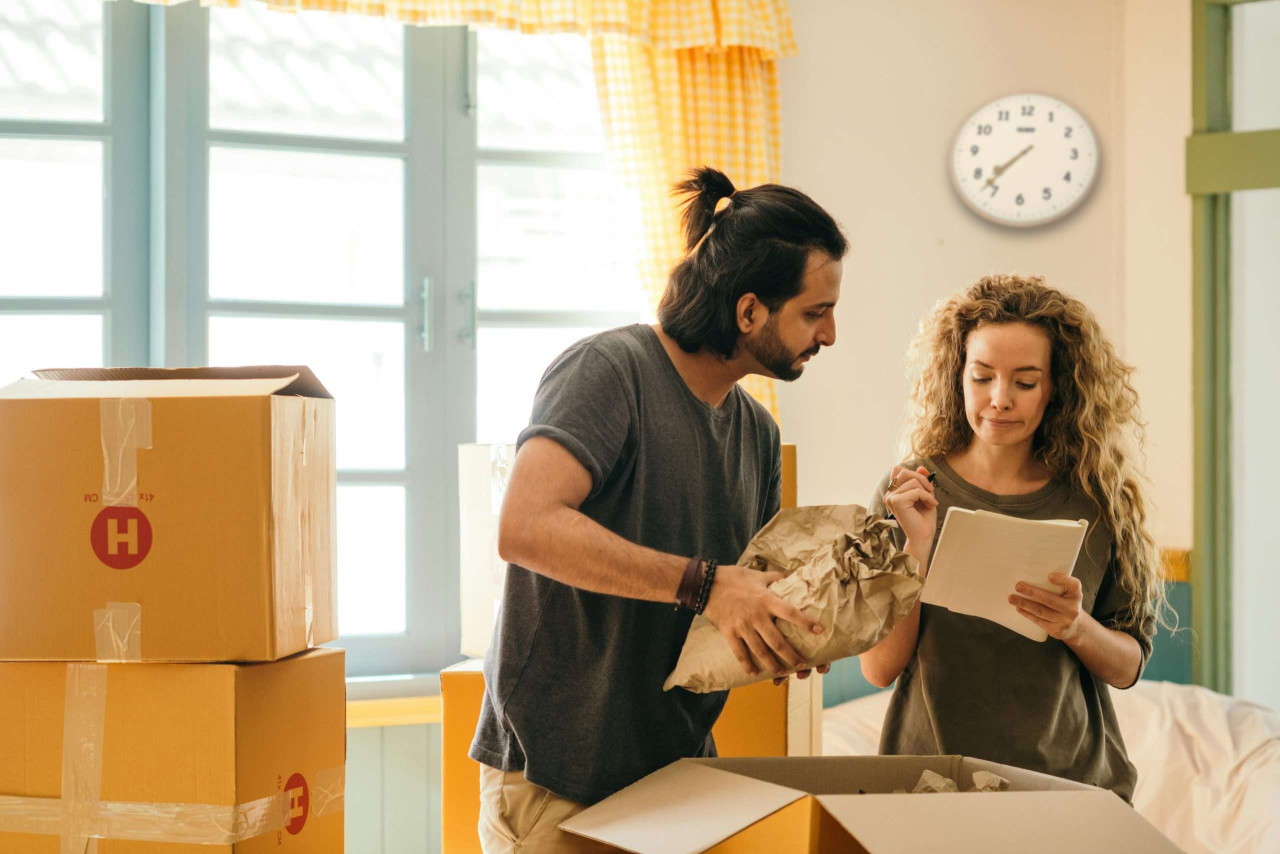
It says 7.37
